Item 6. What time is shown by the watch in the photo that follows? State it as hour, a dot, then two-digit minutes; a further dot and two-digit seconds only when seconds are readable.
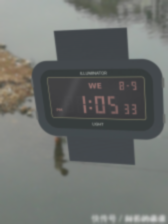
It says 1.05.33
